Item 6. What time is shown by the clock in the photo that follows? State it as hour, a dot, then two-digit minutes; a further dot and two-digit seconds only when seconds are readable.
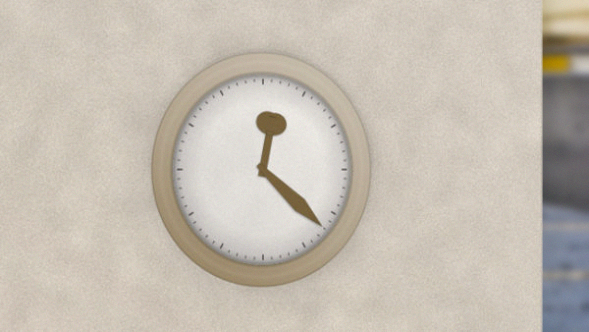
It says 12.22
